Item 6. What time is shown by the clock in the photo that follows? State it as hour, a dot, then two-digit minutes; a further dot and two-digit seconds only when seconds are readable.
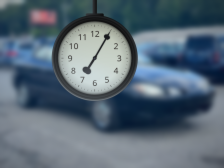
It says 7.05
